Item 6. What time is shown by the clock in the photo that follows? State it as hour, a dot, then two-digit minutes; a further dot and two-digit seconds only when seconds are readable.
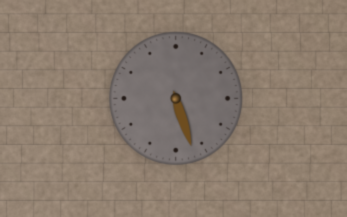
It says 5.27
